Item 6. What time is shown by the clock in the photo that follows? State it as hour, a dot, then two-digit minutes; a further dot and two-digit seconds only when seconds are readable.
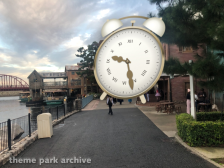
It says 9.27
